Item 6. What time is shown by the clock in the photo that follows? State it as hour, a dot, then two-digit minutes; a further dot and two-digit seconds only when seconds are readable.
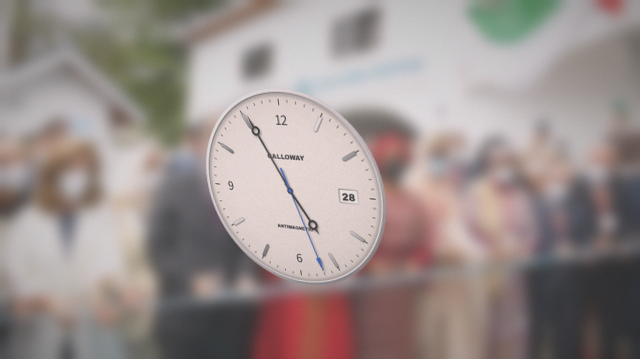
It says 4.55.27
